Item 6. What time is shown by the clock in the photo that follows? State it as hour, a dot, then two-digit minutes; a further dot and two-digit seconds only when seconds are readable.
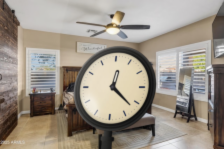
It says 12.22
